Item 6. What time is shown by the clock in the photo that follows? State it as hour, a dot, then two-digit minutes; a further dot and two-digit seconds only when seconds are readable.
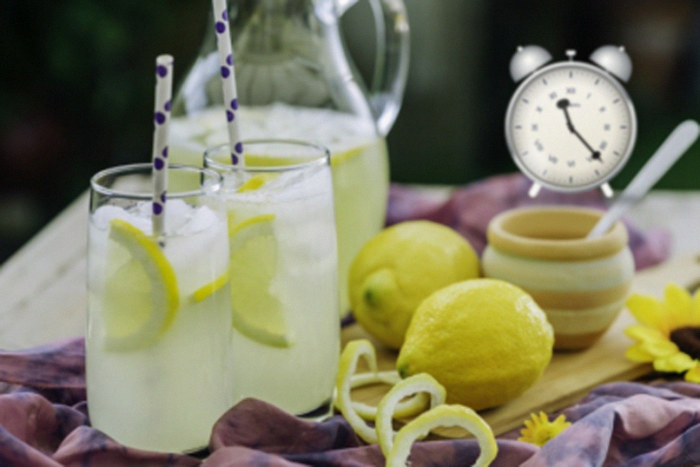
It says 11.23
